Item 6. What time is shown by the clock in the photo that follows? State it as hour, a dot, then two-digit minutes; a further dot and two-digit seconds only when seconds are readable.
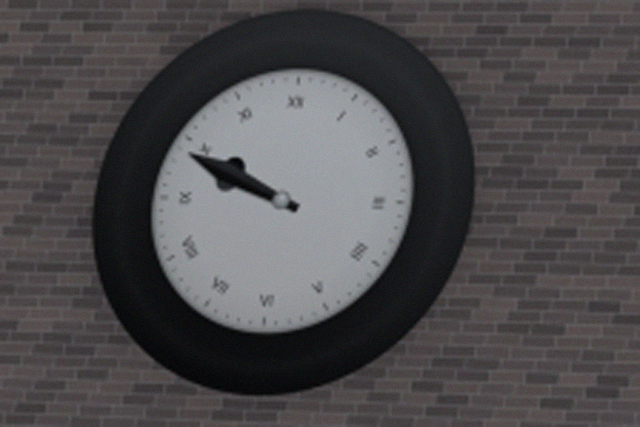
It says 9.49
